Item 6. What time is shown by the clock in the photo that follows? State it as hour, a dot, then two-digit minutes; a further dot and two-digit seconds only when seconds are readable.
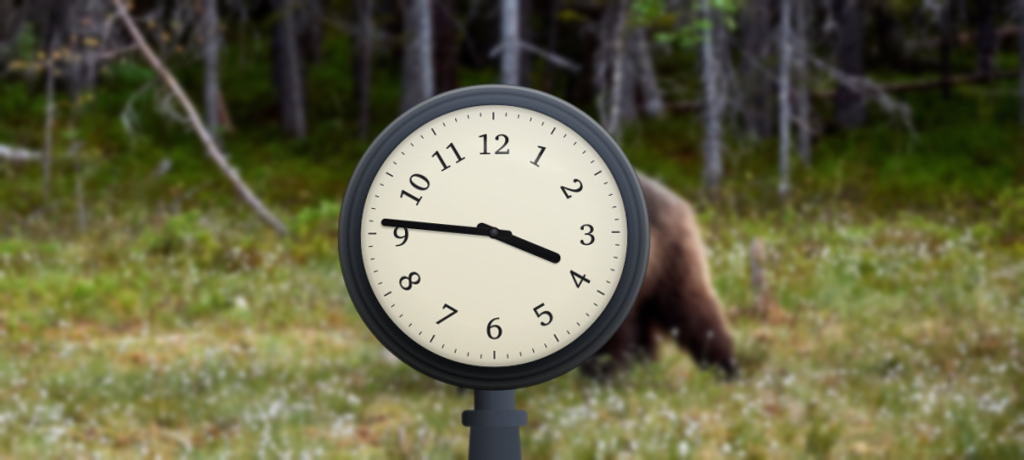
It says 3.46
